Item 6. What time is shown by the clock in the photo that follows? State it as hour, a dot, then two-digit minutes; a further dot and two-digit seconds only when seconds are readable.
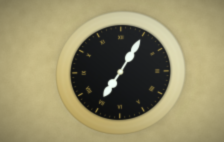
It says 7.05
